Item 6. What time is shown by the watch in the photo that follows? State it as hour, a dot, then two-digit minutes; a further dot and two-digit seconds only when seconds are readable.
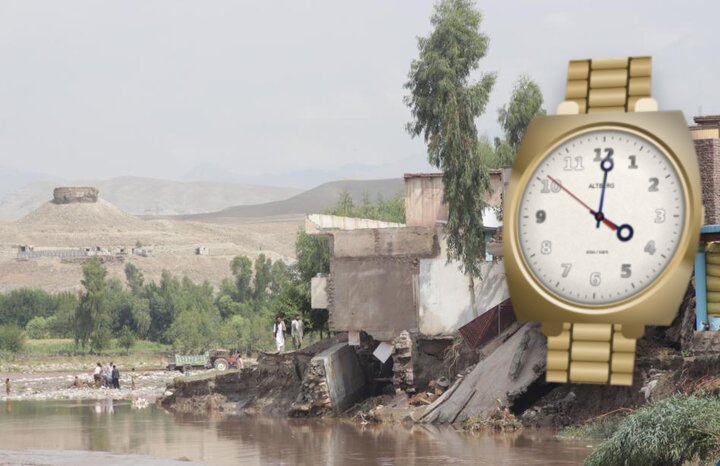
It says 4.00.51
